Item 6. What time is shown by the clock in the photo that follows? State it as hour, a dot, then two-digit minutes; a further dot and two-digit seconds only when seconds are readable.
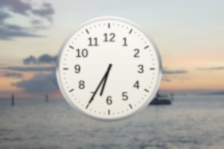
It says 6.35
